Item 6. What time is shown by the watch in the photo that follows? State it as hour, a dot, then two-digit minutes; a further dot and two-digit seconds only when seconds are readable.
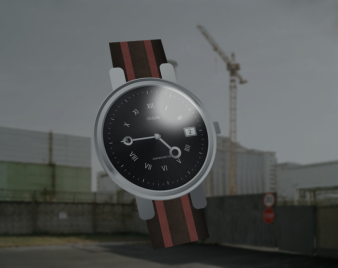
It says 4.45
